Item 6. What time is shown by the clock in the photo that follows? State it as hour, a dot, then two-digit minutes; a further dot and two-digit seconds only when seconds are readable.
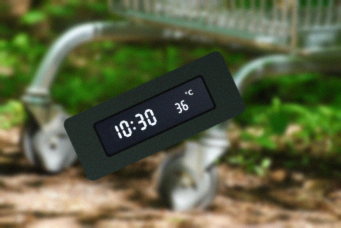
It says 10.30
